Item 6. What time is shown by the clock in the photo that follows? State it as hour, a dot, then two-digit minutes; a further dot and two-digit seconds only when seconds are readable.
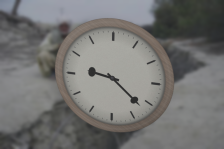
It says 9.22
